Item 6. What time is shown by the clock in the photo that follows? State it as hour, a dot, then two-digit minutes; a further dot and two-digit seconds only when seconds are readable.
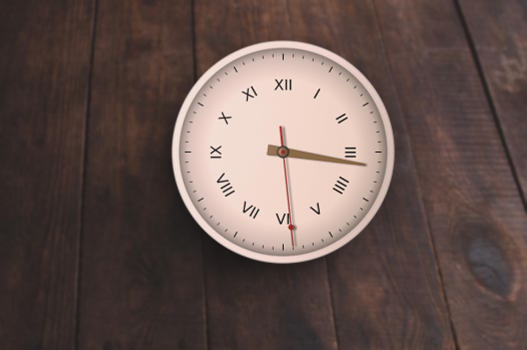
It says 3.16.29
